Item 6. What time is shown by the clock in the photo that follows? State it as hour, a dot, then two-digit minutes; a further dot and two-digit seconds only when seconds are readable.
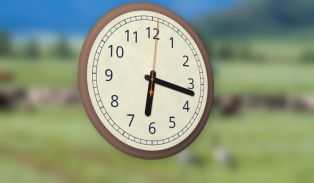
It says 6.17.01
